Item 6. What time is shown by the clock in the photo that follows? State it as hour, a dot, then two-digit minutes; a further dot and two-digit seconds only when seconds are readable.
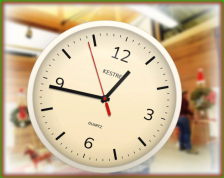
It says 12.43.54
